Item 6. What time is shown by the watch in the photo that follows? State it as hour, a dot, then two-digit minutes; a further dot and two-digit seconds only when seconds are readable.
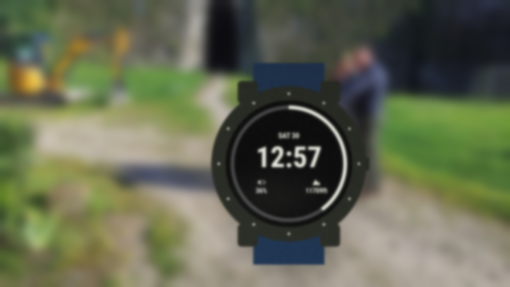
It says 12.57
